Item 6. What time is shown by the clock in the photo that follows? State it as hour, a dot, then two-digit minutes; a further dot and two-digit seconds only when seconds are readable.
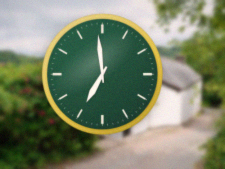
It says 6.59
